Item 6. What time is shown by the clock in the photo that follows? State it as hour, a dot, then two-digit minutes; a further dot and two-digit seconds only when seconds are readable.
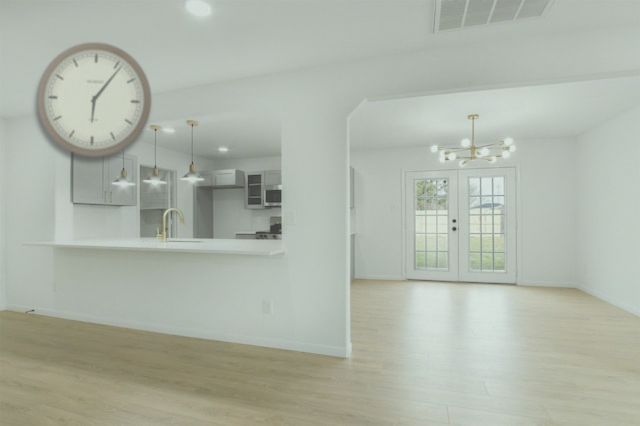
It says 6.06
